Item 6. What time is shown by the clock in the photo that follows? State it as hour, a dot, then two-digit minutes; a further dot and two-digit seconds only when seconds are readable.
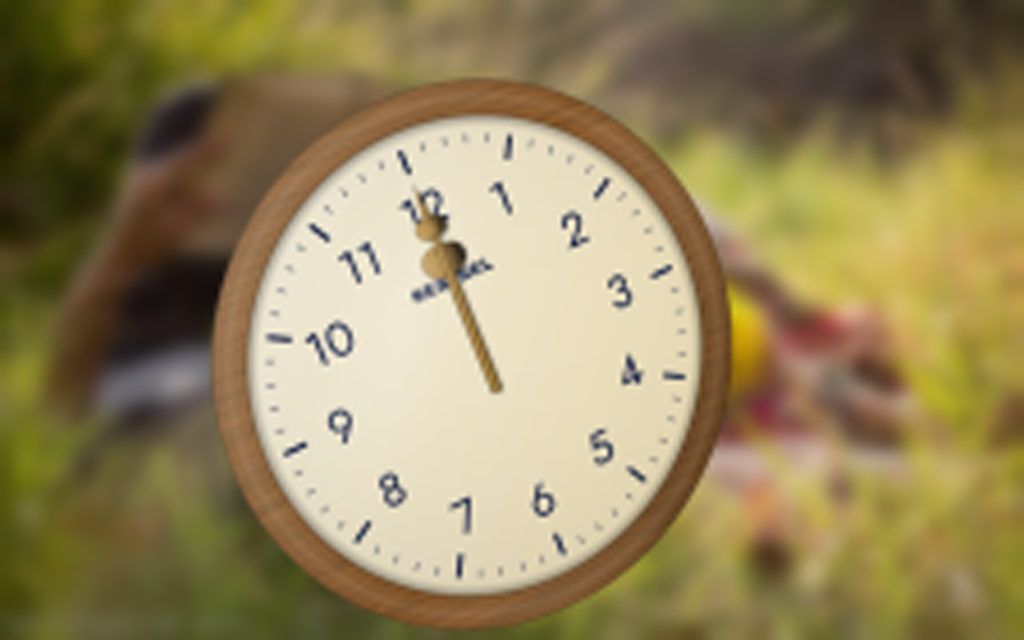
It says 12.00
